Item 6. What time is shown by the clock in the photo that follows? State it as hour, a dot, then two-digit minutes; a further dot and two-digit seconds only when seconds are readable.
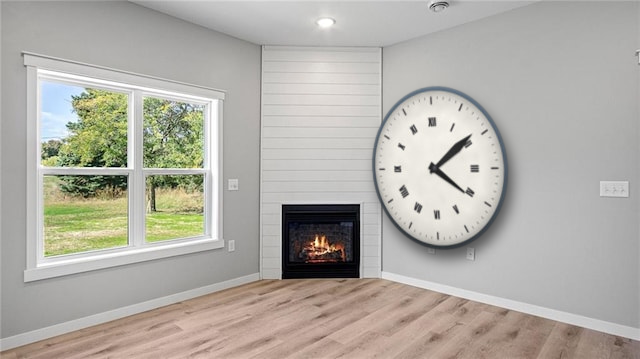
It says 4.09
